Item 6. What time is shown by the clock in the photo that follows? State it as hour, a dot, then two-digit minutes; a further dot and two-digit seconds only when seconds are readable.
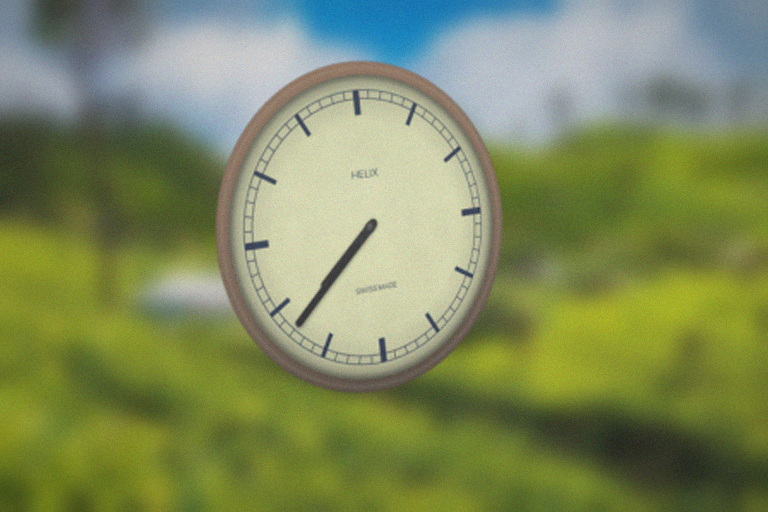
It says 7.38
